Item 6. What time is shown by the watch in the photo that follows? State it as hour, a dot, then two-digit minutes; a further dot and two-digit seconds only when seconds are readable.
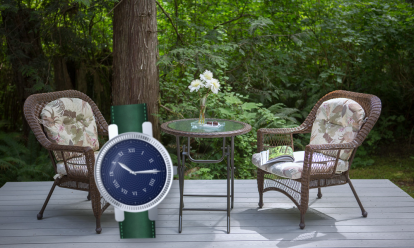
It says 10.15
